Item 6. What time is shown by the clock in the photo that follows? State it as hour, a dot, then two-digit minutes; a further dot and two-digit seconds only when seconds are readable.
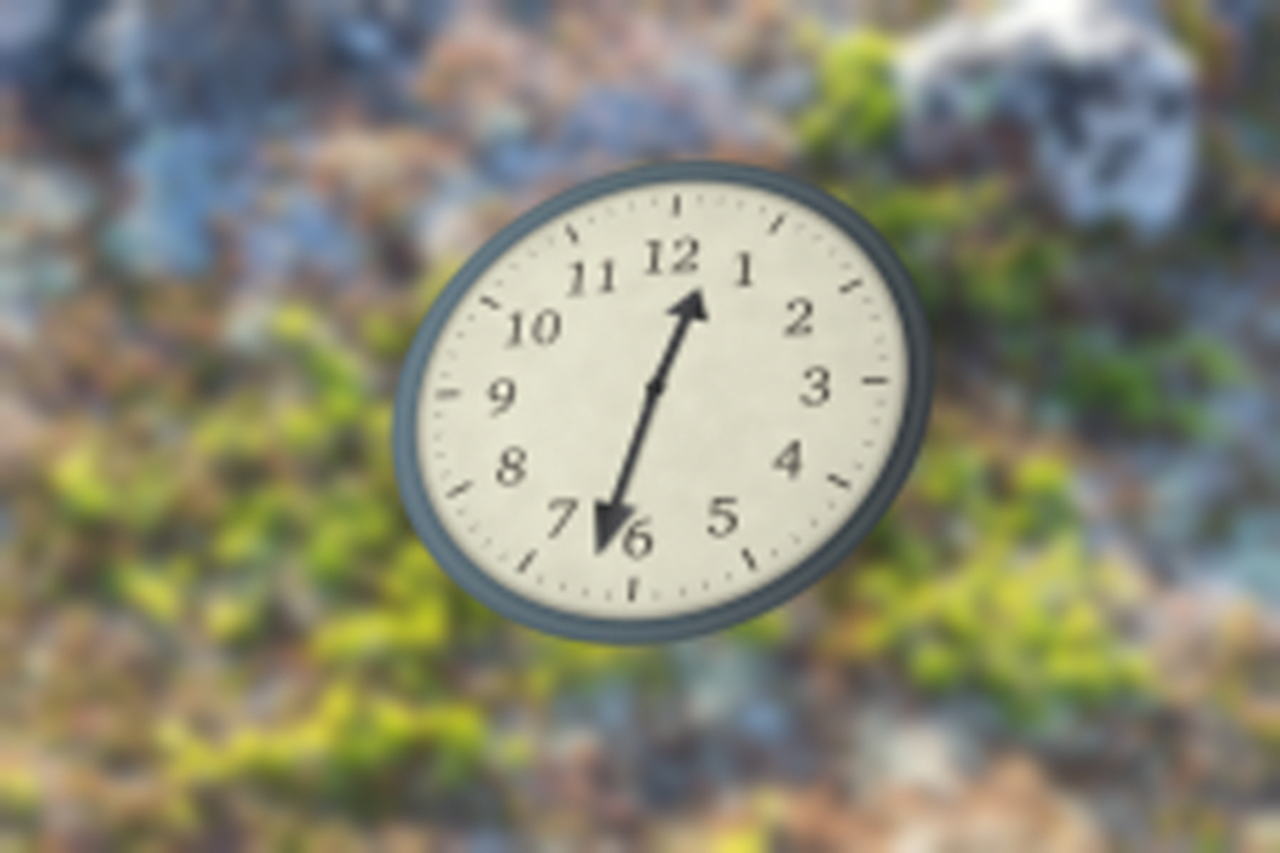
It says 12.32
